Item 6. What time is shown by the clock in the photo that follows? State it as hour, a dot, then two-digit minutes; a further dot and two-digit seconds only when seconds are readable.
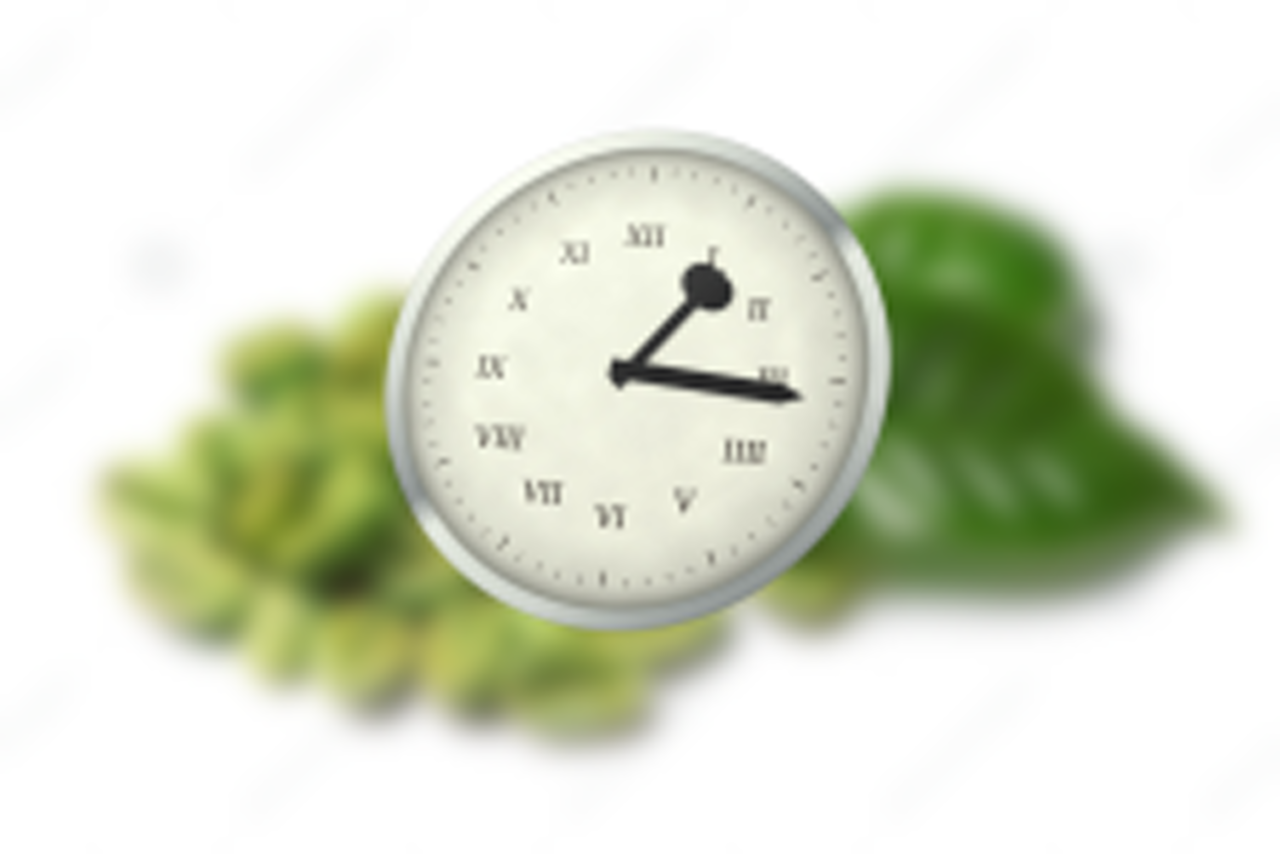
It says 1.16
